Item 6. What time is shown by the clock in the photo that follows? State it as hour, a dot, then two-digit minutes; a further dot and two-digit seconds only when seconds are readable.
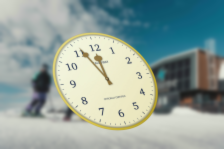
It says 11.56
